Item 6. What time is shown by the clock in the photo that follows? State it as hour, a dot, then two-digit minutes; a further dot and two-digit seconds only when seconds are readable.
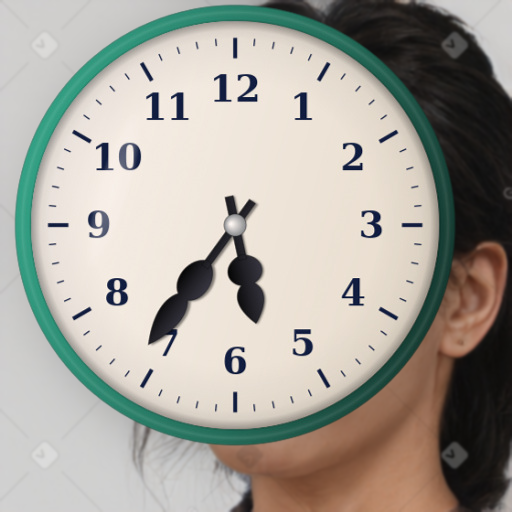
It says 5.36
